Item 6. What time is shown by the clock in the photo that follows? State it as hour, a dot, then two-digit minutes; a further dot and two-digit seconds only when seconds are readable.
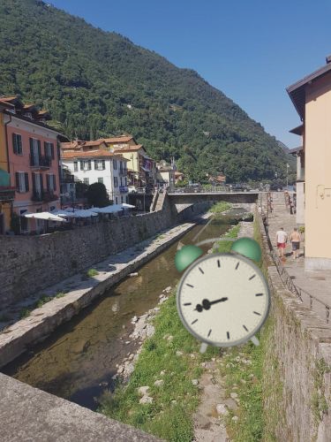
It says 8.43
